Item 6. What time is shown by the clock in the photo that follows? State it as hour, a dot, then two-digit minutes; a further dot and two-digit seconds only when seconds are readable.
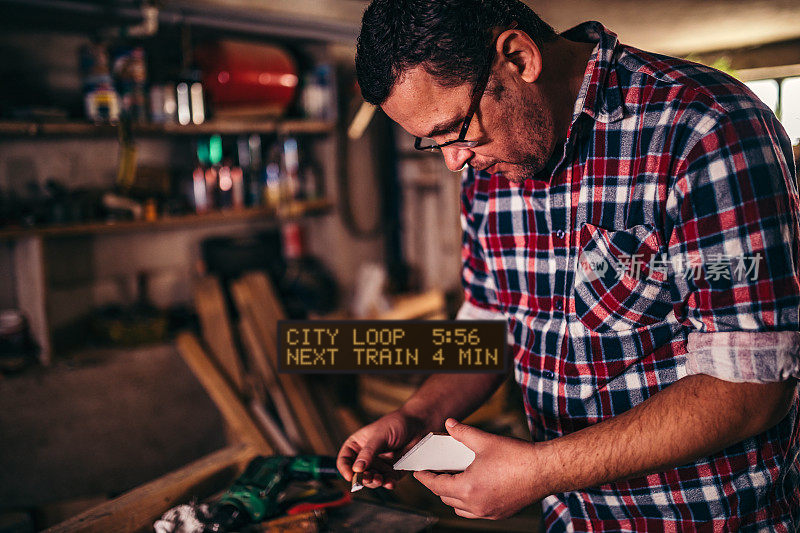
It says 5.56
